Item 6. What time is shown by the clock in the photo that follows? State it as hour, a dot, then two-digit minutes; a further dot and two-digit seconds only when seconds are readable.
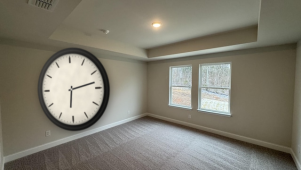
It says 6.13
